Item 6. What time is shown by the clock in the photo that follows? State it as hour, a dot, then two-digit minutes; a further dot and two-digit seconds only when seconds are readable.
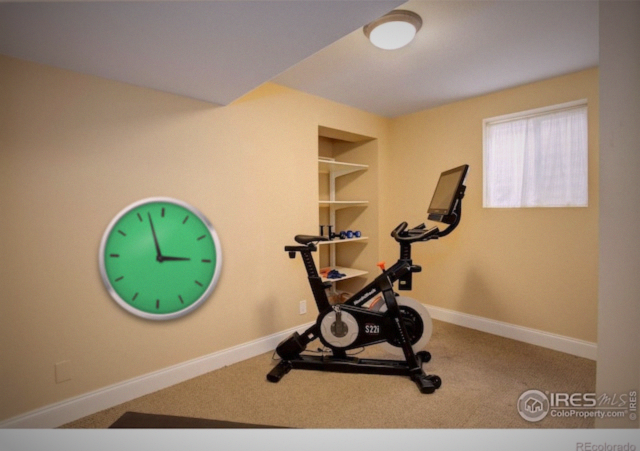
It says 2.57
